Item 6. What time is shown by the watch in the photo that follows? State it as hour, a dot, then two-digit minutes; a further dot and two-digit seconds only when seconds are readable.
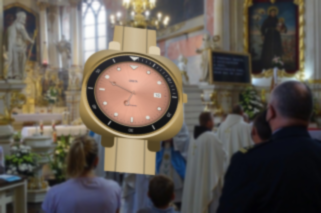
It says 6.49
